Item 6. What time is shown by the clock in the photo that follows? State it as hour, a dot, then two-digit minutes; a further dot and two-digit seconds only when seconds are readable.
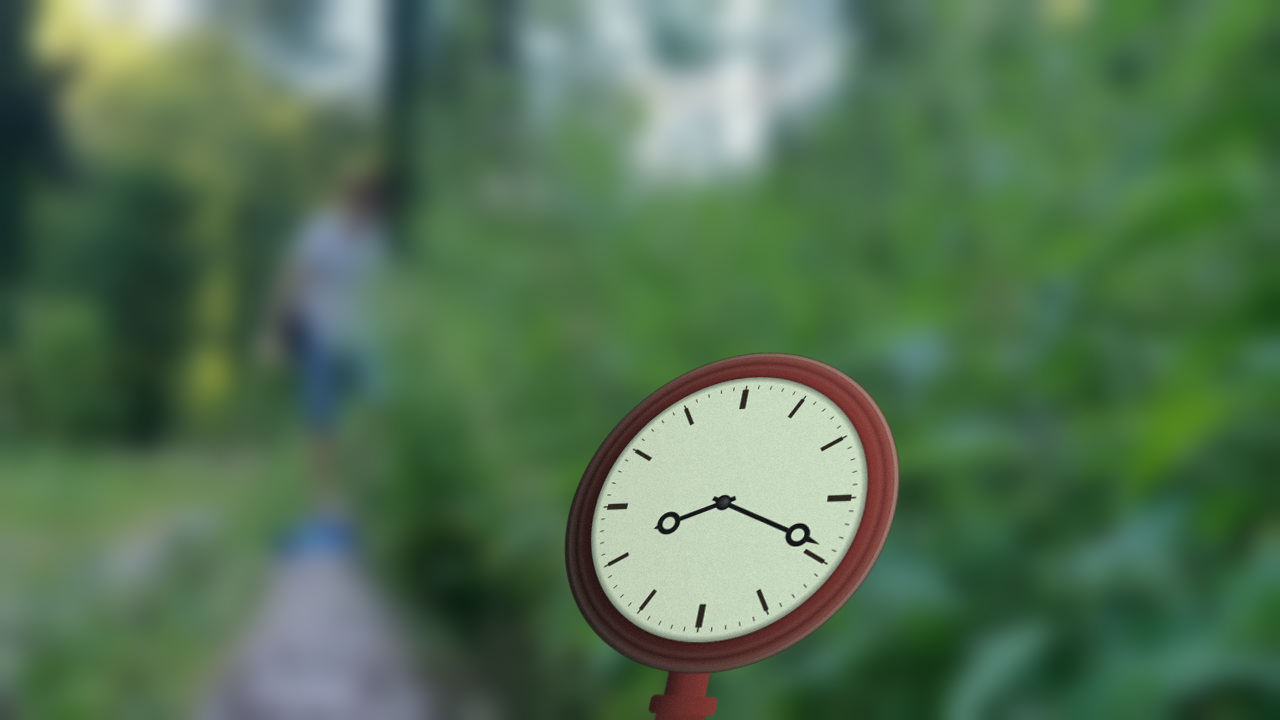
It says 8.19
